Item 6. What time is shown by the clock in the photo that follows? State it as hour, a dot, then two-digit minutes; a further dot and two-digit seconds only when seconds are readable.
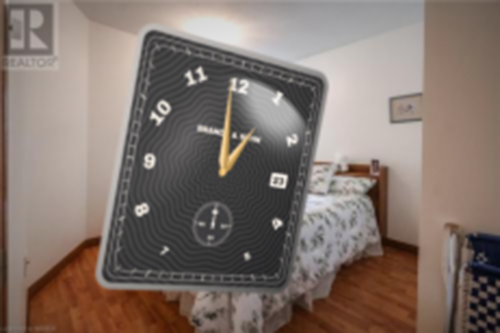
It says 12.59
